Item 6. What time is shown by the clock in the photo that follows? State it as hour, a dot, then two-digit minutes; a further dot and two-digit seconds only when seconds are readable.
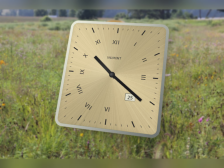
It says 10.21
